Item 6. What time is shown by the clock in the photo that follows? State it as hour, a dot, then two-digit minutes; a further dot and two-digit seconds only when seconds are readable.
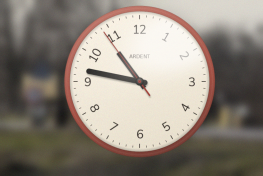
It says 10.46.54
